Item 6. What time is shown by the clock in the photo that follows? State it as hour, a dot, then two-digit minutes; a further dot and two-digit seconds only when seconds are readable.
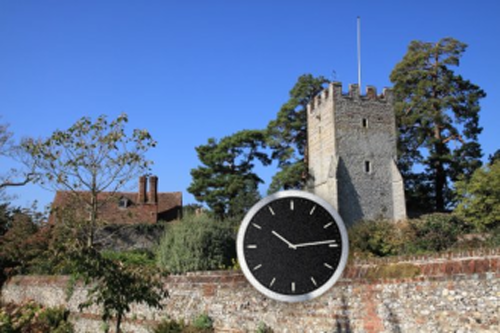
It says 10.14
